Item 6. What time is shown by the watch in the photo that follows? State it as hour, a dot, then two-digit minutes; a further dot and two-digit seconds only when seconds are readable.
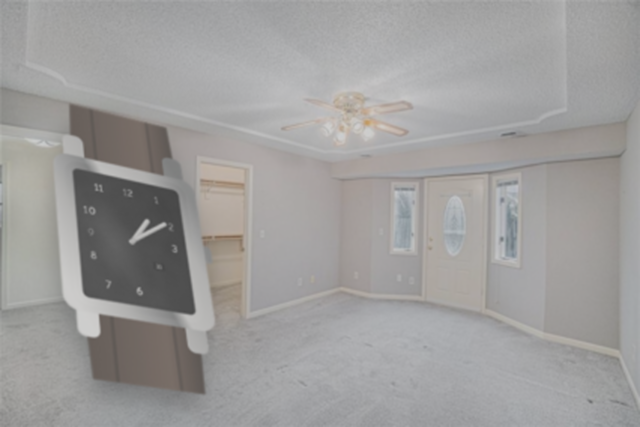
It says 1.09
